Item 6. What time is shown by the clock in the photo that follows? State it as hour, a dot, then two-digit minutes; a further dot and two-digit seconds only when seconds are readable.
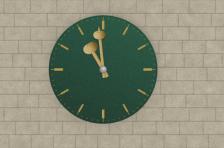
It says 10.59
